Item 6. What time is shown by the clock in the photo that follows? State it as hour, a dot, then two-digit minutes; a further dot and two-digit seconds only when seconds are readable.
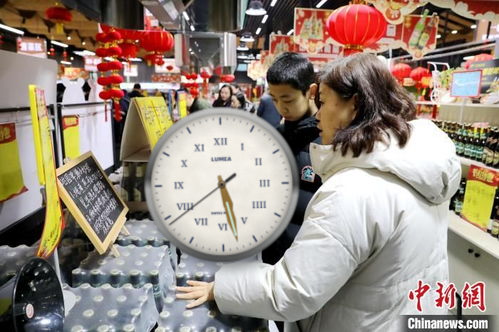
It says 5.27.39
